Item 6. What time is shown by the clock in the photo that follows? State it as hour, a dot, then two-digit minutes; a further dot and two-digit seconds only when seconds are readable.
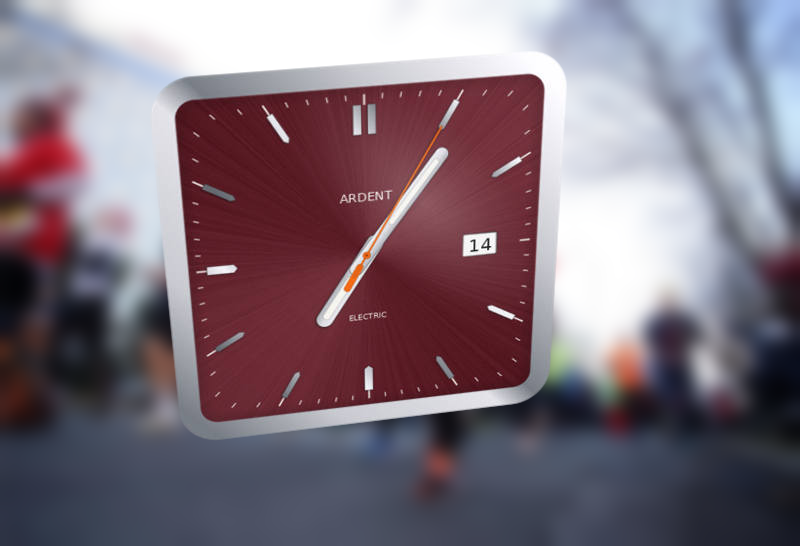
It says 7.06.05
